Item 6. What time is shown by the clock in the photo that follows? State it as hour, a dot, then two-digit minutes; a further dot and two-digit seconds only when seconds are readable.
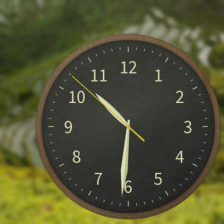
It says 10.30.52
